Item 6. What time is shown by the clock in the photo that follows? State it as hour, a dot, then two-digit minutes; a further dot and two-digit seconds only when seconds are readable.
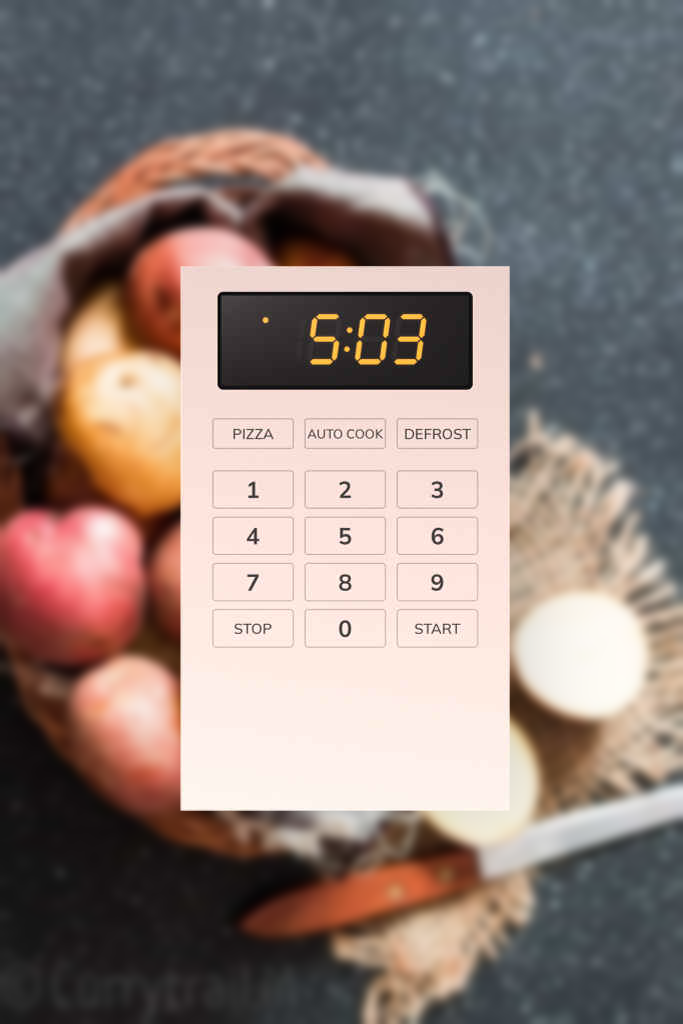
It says 5.03
